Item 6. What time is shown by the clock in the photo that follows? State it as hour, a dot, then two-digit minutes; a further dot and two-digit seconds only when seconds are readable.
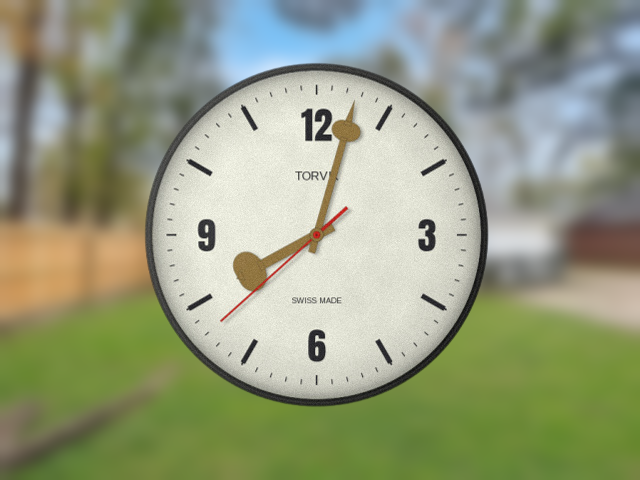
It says 8.02.38
